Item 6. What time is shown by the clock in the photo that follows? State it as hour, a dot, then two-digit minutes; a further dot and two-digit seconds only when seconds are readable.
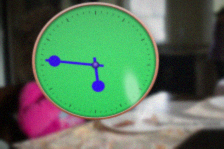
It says 5.46
